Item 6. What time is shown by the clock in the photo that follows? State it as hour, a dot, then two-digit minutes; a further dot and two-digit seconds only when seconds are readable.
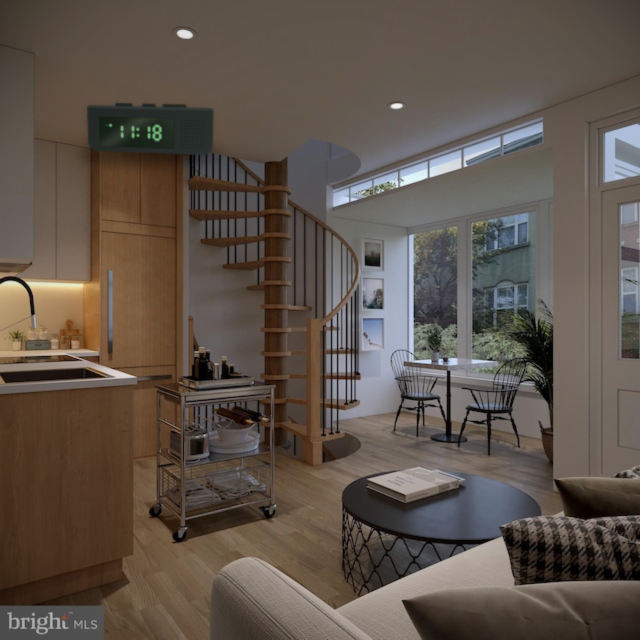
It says 11.18
